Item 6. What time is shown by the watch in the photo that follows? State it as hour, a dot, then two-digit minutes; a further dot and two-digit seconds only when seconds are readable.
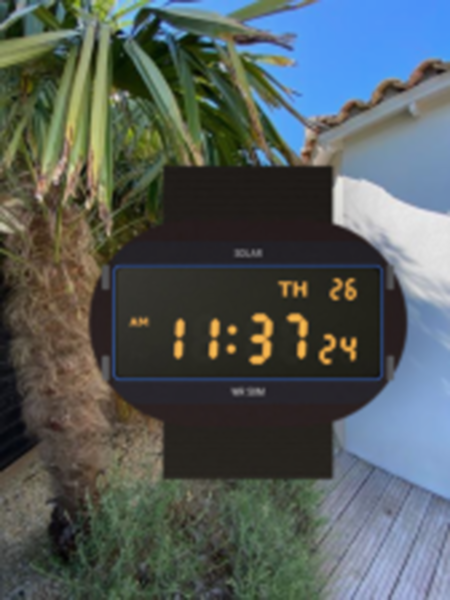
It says 11.37.24
